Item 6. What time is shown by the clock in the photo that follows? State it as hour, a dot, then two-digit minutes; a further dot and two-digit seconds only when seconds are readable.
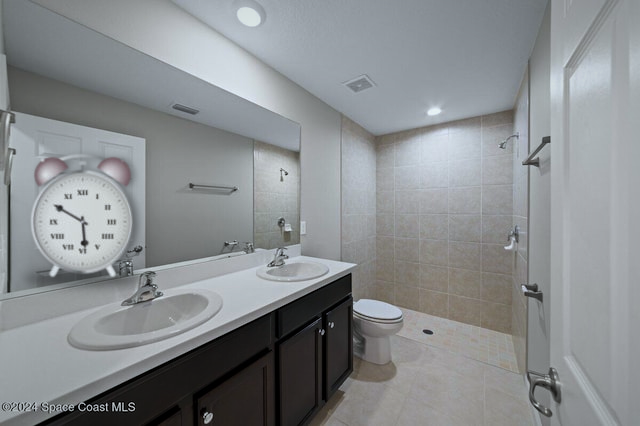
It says 5.50
